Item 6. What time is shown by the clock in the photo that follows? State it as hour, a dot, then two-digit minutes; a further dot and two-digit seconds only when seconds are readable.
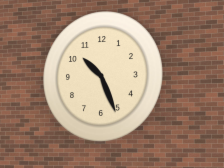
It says 10.26
